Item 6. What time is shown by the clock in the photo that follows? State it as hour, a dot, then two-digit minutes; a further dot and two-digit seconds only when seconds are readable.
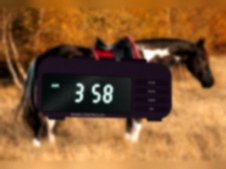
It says 3.58
